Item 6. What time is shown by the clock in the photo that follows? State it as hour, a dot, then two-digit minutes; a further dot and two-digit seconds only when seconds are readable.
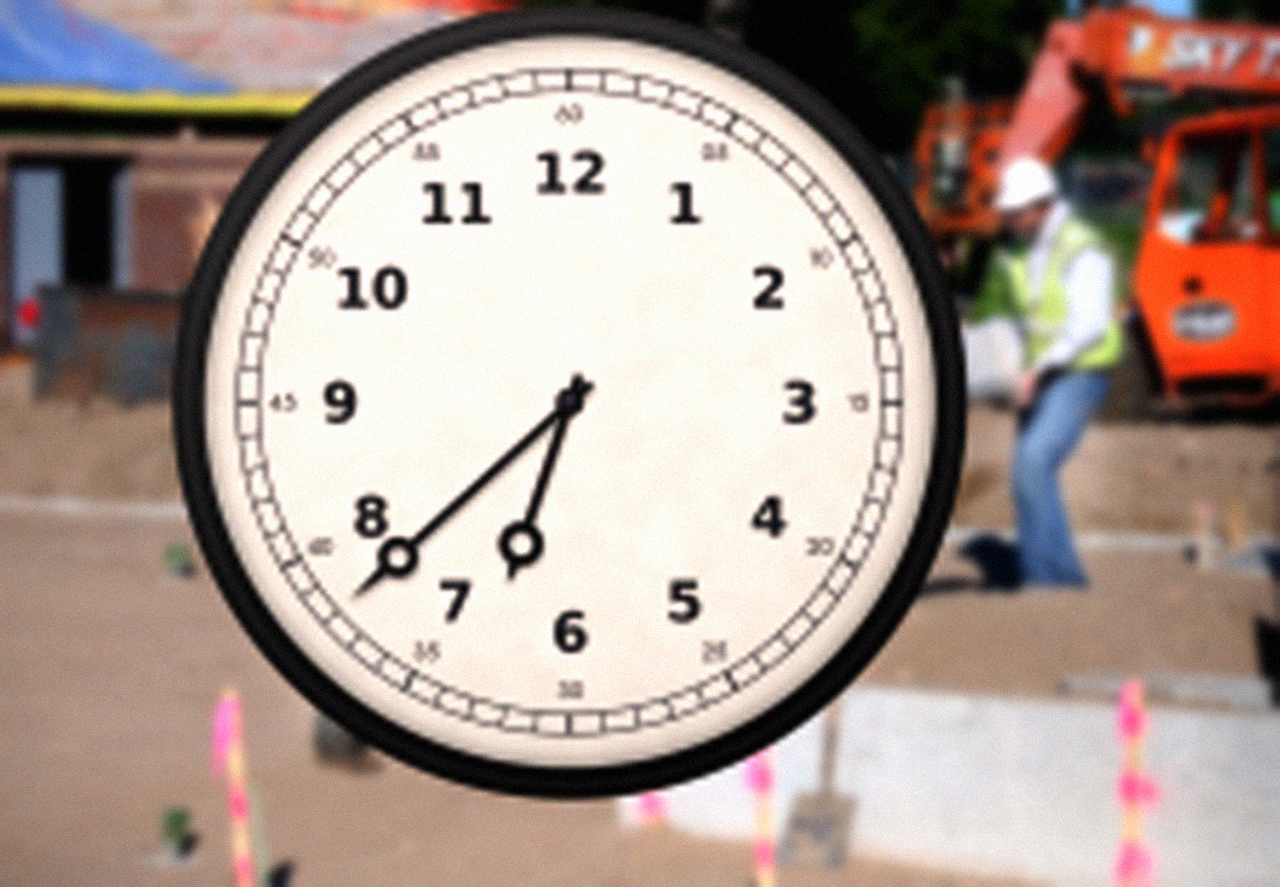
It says 6.38
